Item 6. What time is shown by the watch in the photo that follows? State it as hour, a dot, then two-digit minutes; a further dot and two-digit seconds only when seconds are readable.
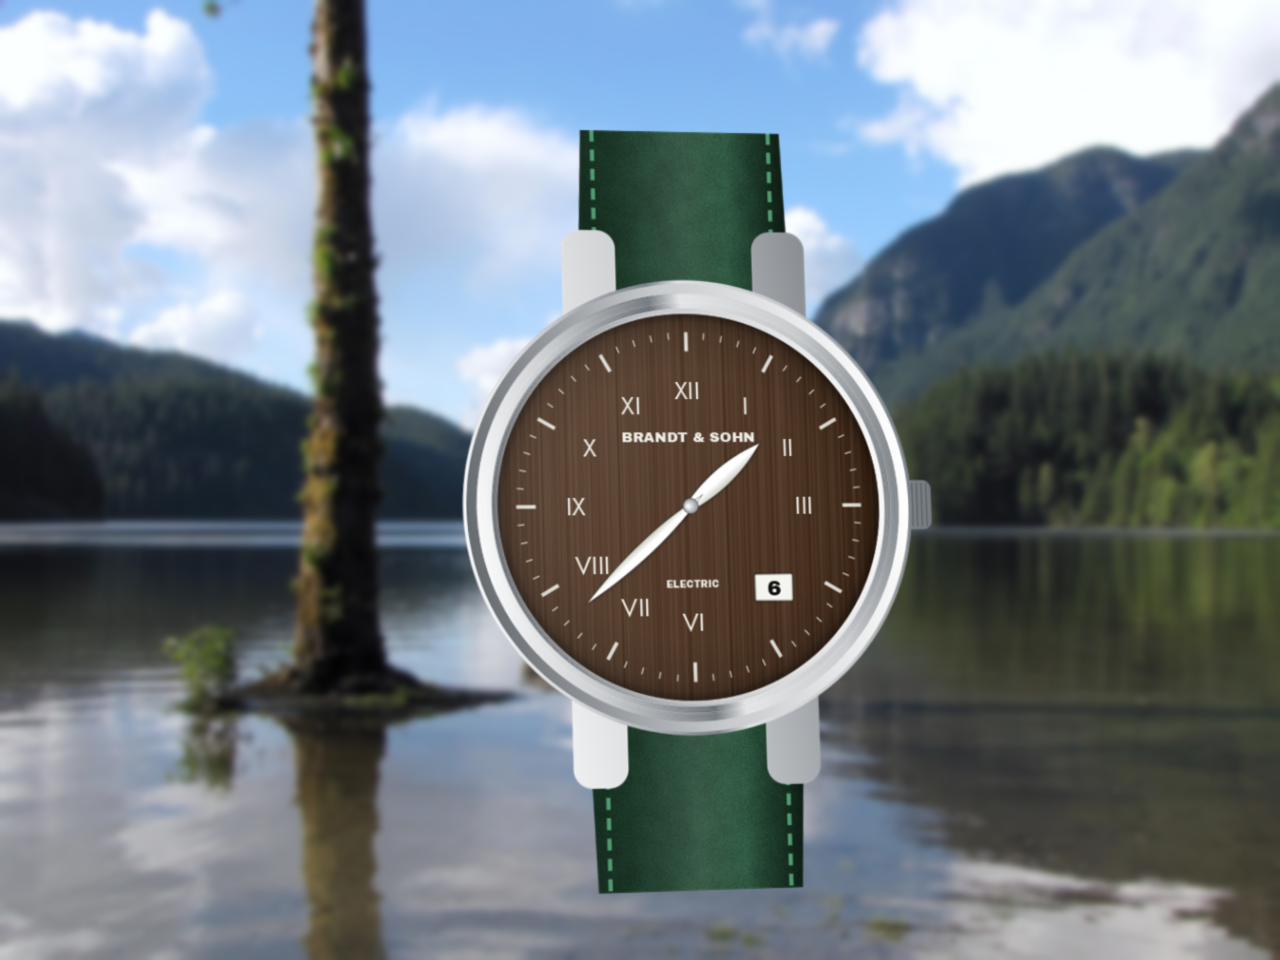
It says 1.38
